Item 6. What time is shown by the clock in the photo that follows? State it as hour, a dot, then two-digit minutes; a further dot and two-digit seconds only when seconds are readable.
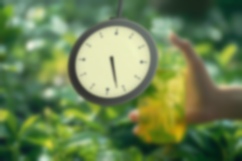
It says 5.27
